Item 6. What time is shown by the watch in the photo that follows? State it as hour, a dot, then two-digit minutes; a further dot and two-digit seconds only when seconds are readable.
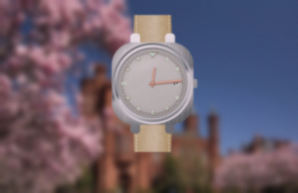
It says 12.14
